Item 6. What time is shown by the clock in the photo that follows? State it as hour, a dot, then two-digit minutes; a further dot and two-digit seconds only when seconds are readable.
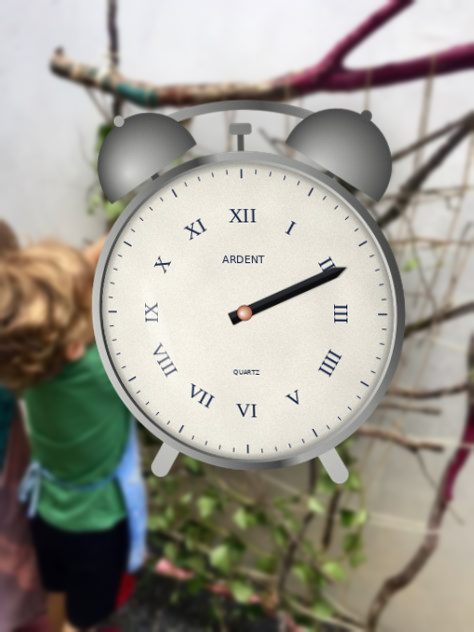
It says 2.11
